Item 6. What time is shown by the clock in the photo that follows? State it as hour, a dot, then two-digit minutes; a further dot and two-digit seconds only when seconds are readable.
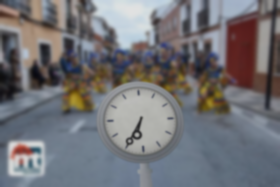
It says 6.35
